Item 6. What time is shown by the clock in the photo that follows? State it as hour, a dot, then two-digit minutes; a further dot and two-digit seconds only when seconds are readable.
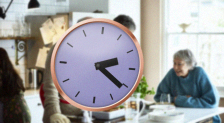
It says 2.21
